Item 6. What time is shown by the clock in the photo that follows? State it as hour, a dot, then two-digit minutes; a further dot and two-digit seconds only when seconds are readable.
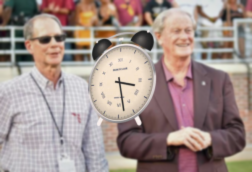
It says 3.28
